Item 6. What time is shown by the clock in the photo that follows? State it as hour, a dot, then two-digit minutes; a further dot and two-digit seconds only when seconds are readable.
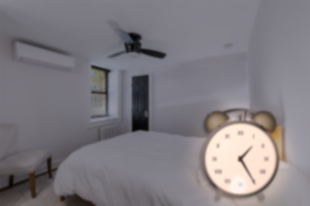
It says 1.25
